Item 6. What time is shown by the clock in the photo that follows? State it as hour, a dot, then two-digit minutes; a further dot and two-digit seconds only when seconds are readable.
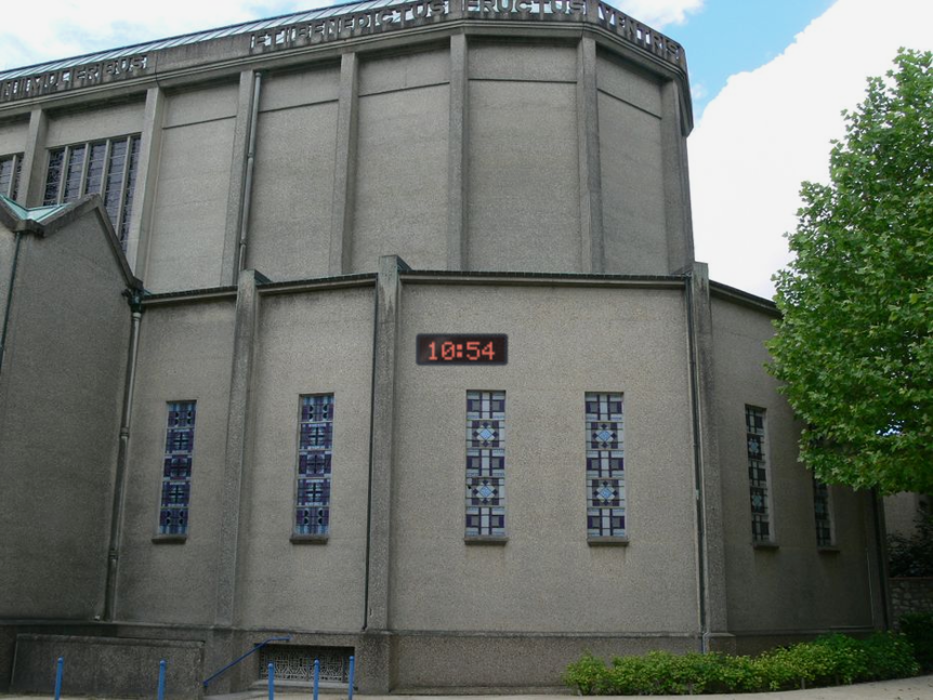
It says 10.54
